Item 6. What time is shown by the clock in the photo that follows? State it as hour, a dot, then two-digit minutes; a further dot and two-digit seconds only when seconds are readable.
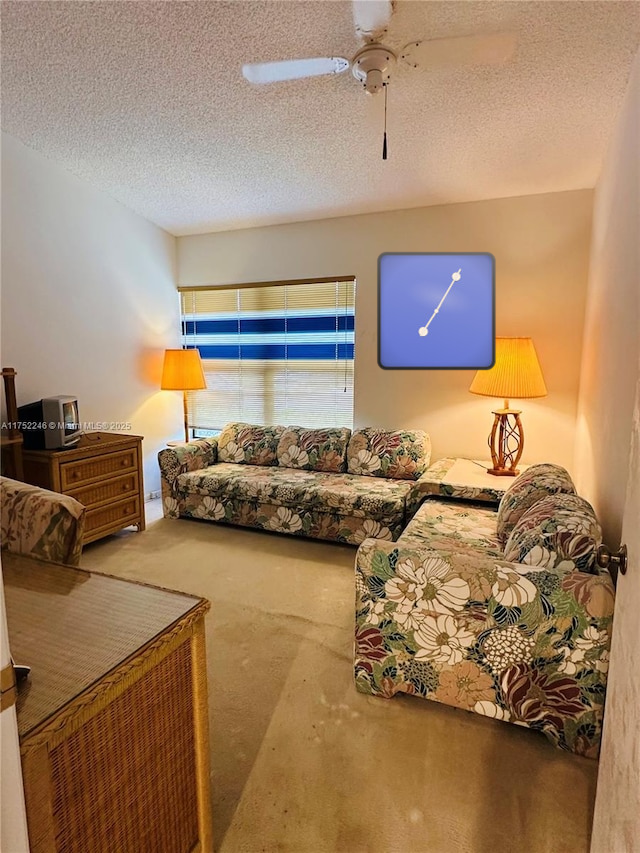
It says 7.05
